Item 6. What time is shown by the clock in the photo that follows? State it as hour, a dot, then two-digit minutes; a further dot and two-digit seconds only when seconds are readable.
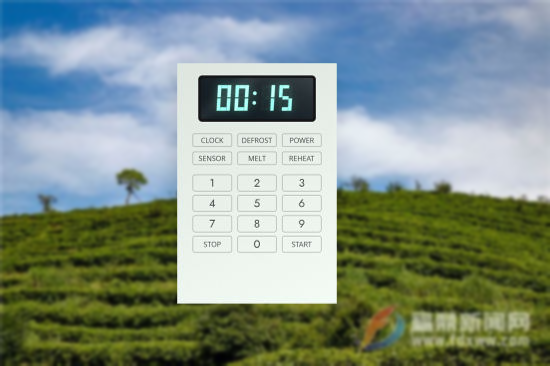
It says 0.15
